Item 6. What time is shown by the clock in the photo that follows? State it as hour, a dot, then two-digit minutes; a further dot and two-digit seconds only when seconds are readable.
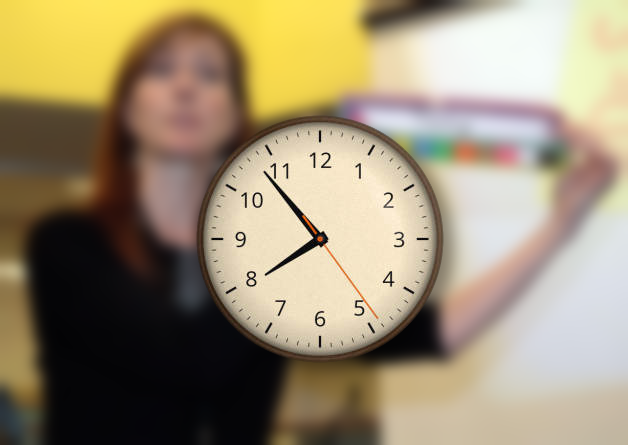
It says 7.53.24
